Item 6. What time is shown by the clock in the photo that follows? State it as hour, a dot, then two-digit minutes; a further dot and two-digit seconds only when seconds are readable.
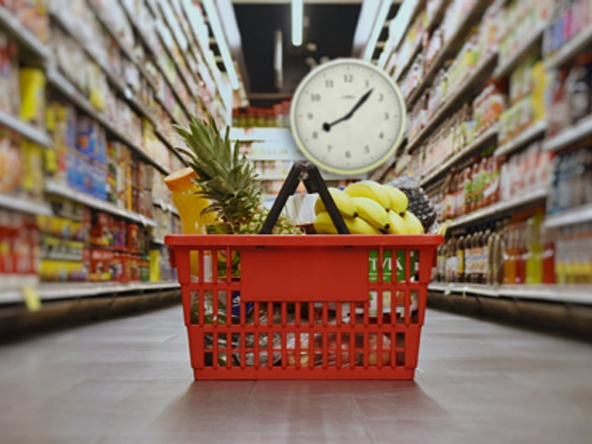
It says 8.07
